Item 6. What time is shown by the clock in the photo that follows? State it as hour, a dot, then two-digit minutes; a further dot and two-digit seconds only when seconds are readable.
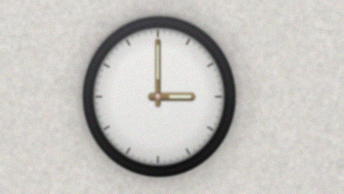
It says 3.00
